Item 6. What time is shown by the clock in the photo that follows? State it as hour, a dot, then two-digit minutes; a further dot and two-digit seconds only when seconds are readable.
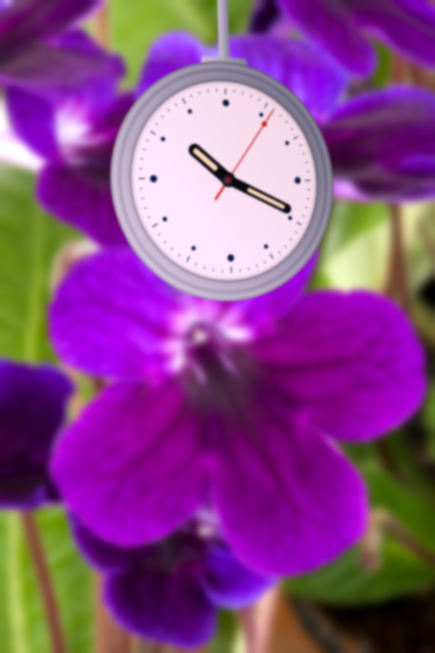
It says 10.19.06
